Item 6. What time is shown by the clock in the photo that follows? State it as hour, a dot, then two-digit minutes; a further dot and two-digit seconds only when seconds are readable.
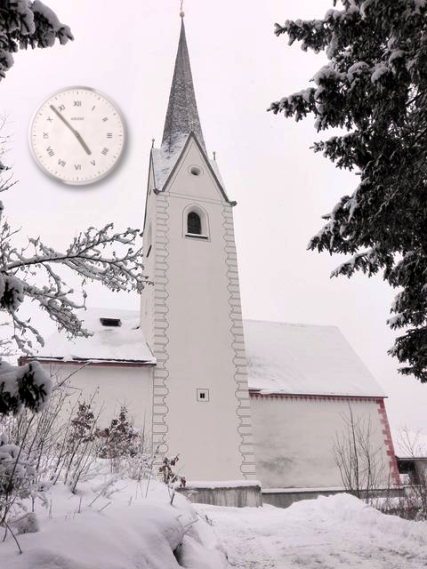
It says 4.53
